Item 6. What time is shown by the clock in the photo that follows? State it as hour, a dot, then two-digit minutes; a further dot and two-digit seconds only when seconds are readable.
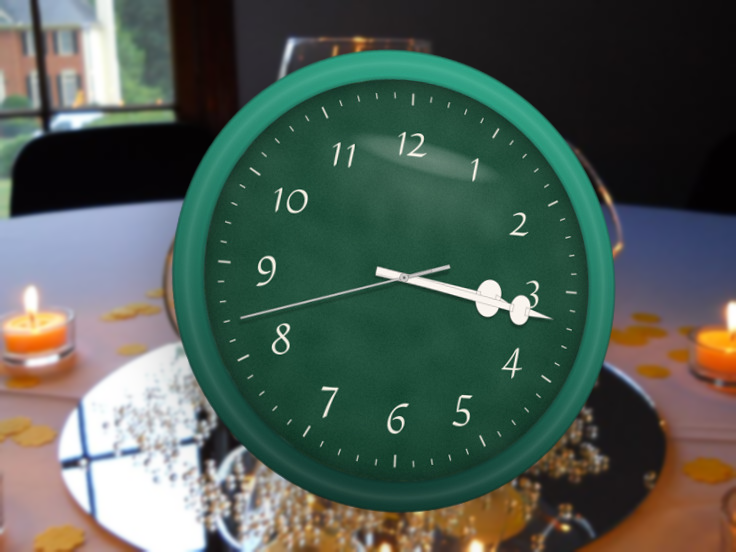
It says 3.16.42
